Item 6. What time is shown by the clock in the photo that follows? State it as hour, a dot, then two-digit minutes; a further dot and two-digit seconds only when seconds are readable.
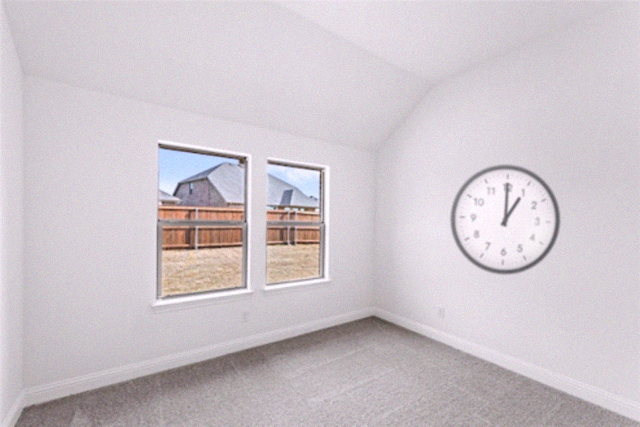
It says 1.00
